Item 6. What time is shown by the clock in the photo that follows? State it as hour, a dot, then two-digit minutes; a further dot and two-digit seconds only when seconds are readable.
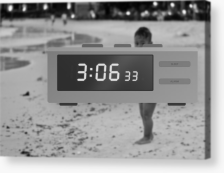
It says 3.06.33
